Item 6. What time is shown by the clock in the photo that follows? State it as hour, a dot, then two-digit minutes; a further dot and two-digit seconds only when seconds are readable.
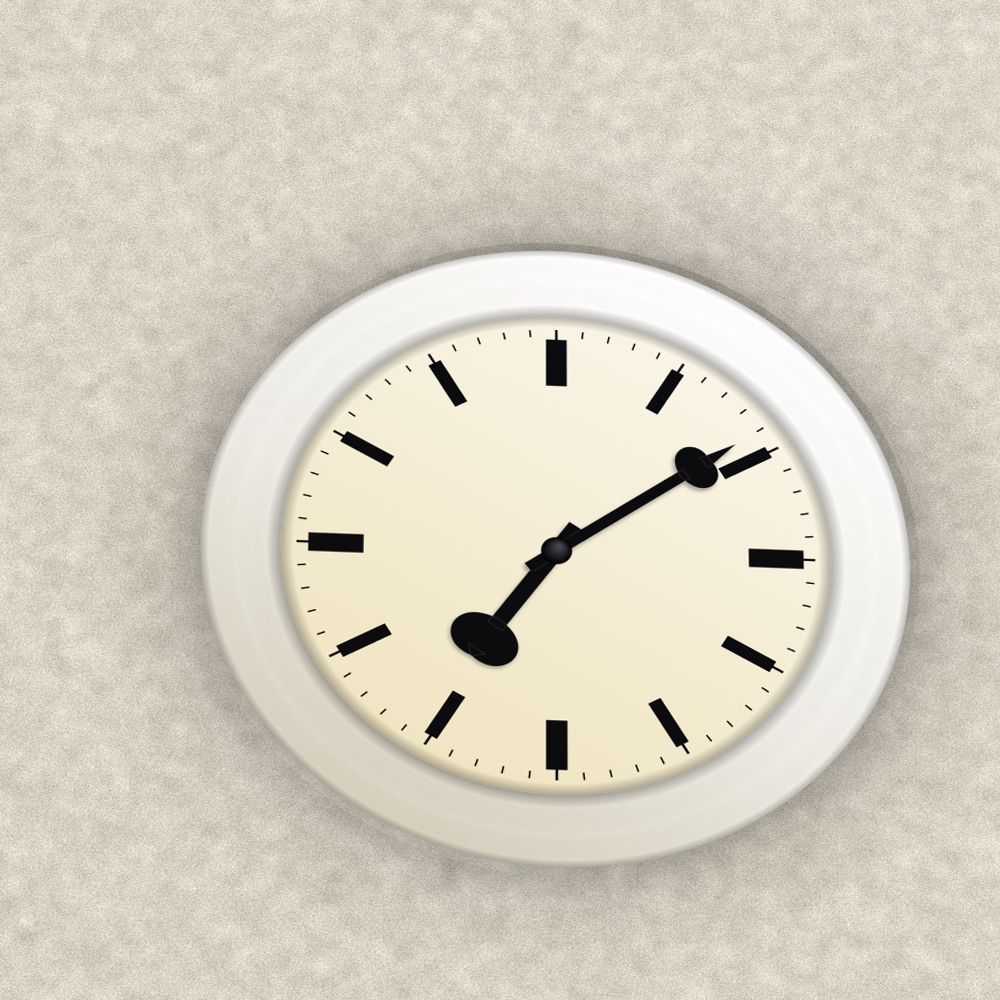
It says 7.09
